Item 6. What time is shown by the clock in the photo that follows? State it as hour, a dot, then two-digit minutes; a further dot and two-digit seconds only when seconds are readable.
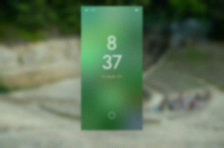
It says 8.37
